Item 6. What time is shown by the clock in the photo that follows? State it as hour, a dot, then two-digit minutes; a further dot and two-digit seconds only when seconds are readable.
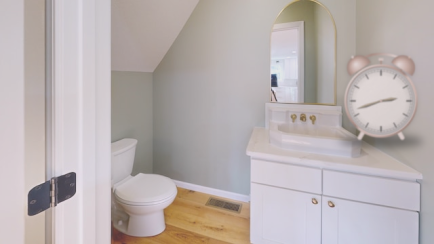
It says 2.42
